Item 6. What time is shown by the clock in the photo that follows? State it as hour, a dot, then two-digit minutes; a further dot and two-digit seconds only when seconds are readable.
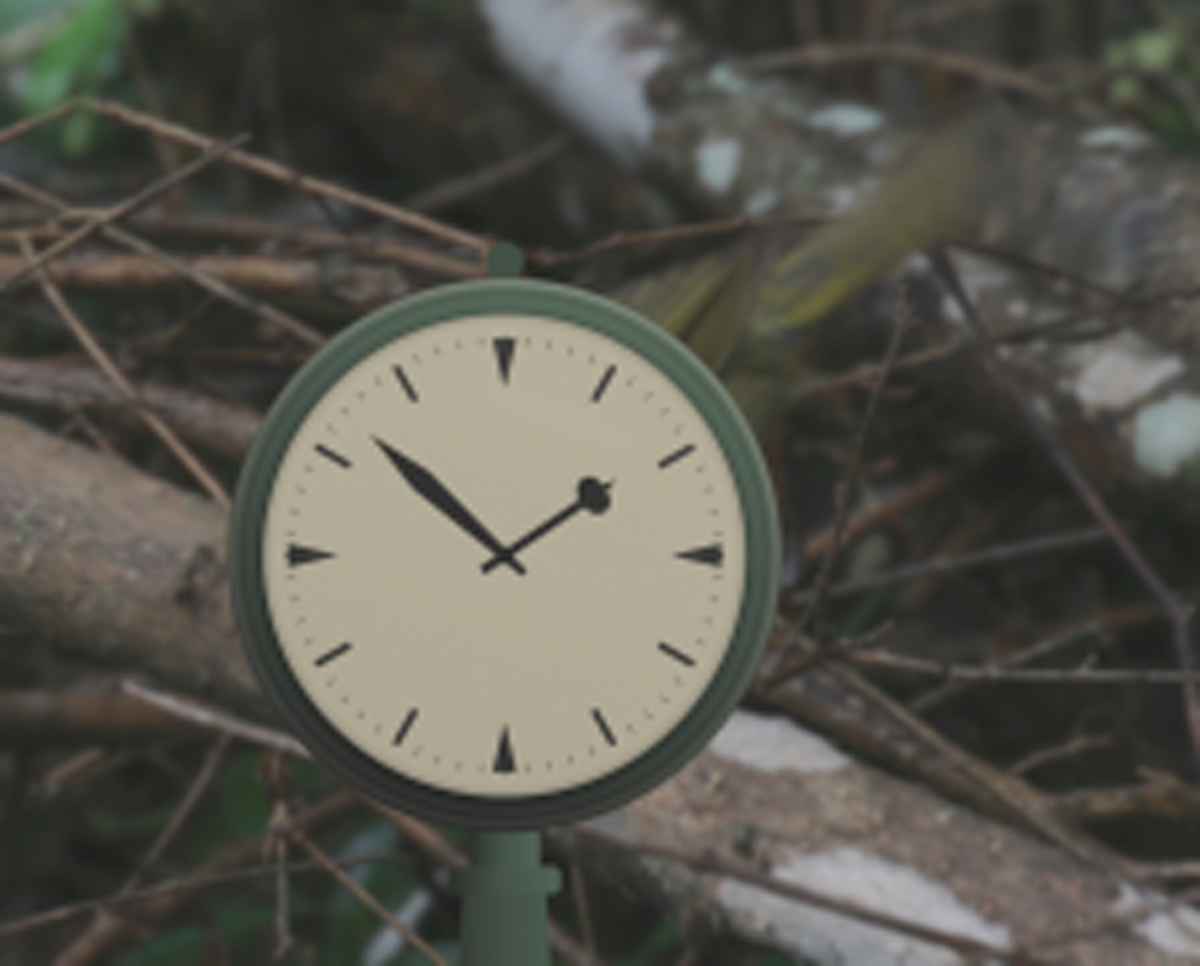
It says 1.52
